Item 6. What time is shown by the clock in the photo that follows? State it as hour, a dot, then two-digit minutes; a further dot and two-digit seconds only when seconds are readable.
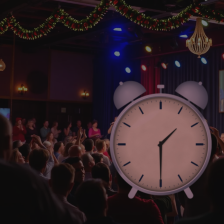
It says 1.30
